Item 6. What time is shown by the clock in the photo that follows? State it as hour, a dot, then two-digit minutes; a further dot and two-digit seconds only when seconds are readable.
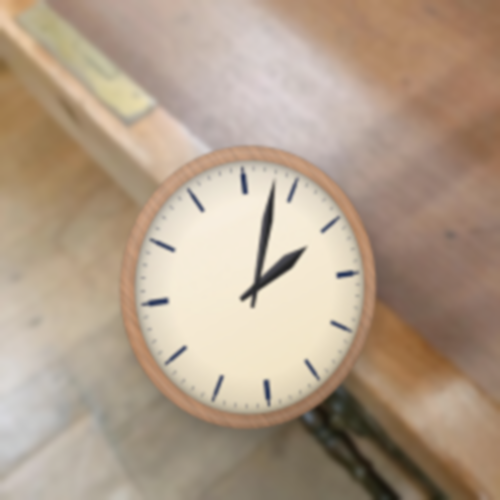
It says 2.03
